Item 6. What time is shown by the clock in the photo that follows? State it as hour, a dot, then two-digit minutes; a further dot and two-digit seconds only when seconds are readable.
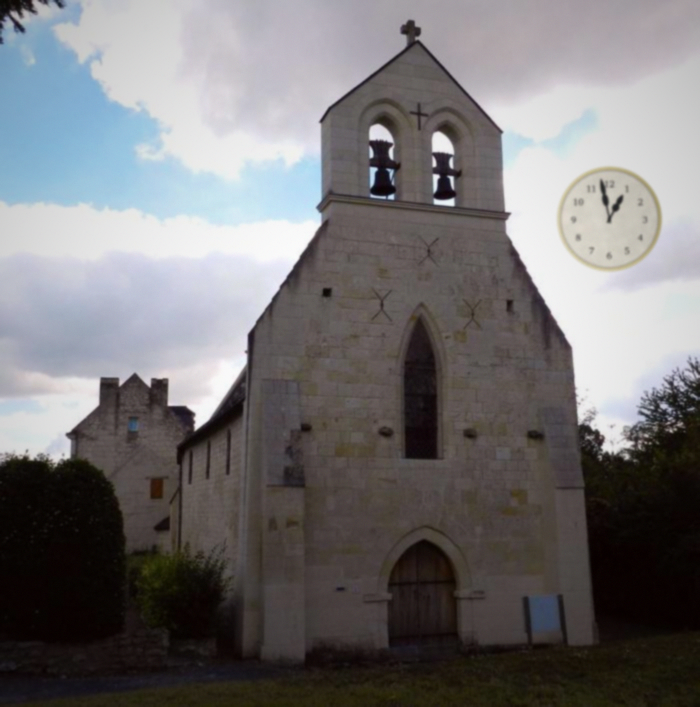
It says 12.58
